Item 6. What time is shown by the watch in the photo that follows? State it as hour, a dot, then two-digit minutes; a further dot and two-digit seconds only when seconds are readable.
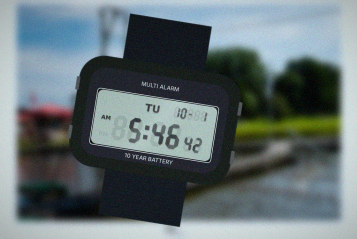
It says 5.46.42
